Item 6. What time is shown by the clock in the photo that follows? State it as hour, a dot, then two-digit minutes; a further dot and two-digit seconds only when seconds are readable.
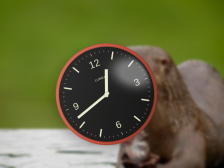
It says 12.42
